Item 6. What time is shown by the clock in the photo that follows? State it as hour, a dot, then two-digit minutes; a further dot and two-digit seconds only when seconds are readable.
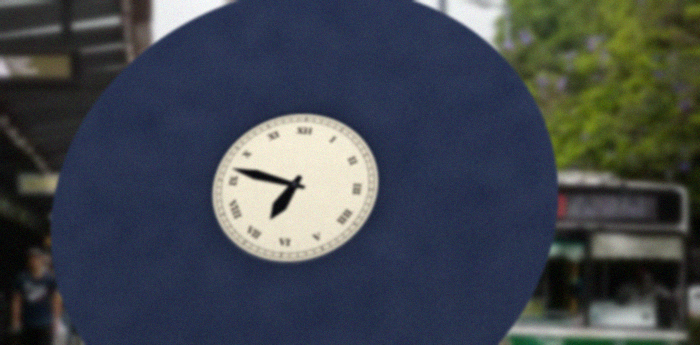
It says 6.47
